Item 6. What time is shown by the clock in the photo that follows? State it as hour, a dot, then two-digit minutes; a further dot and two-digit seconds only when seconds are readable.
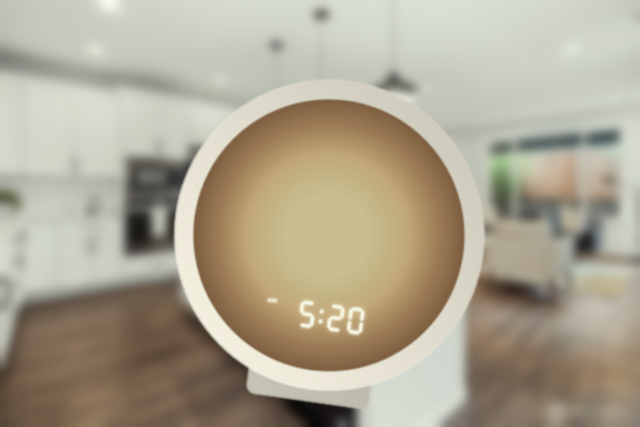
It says 5.20
